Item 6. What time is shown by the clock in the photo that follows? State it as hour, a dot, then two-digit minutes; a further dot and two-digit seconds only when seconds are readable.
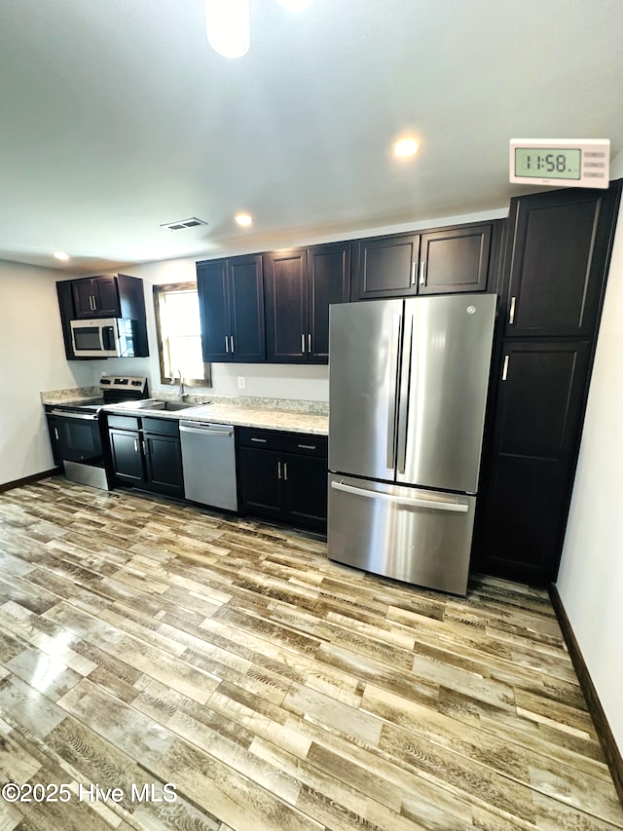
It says 11.58
